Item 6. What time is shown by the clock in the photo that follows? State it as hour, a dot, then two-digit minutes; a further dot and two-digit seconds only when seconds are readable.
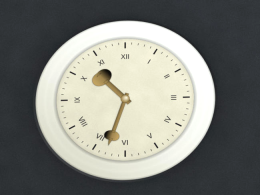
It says 10.33
